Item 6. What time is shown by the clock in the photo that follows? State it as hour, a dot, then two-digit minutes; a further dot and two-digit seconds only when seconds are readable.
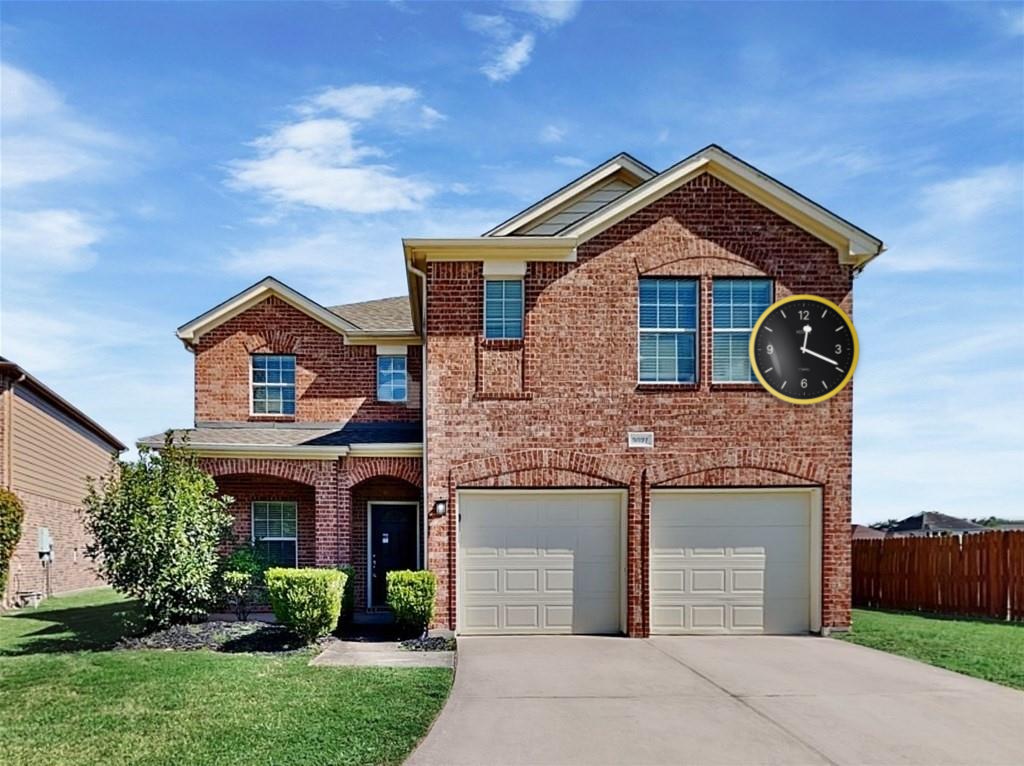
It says 12.19
